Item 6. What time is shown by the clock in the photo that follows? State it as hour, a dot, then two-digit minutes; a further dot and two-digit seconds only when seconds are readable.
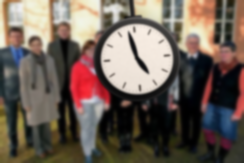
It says 4.58
